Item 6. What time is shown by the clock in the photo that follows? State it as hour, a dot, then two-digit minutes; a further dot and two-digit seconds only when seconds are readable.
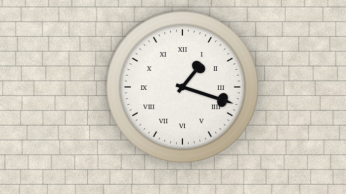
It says 1.18
